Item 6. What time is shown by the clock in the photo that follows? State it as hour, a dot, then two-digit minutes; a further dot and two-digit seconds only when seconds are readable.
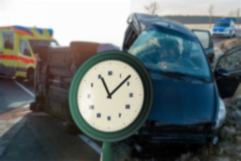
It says 11.08
